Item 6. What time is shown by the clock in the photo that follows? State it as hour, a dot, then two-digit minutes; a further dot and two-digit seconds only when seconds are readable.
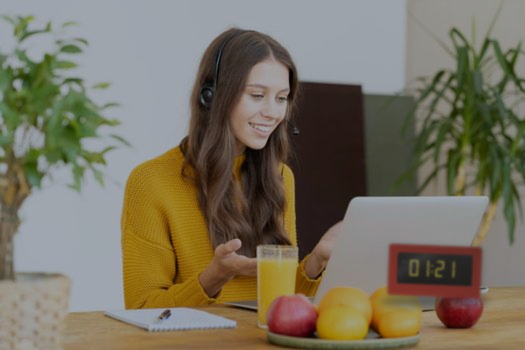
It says 1.21
